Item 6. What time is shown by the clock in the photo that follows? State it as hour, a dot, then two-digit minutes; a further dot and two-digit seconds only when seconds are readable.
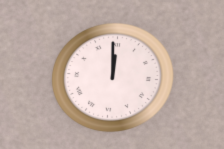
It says 11.59
